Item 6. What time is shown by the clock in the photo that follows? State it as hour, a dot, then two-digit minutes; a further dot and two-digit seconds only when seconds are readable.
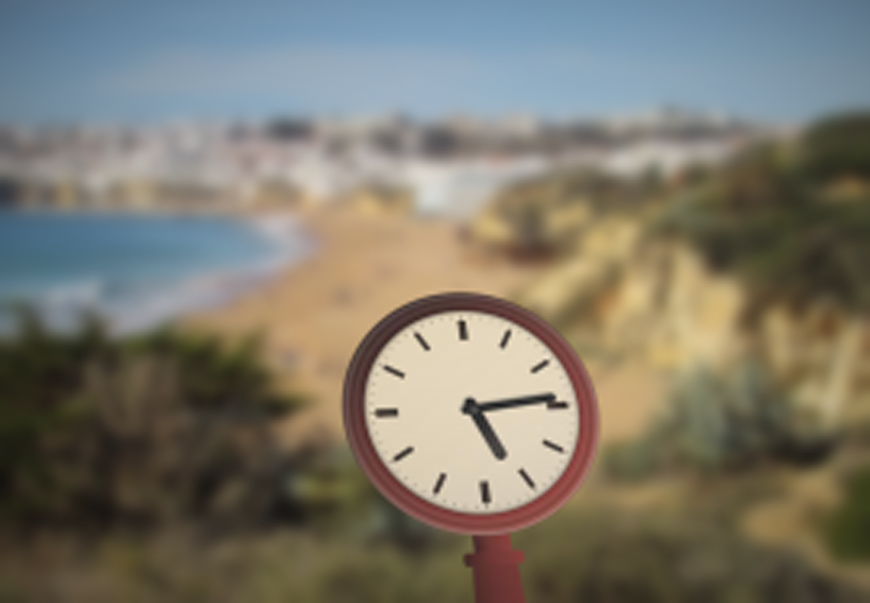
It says 5.14
